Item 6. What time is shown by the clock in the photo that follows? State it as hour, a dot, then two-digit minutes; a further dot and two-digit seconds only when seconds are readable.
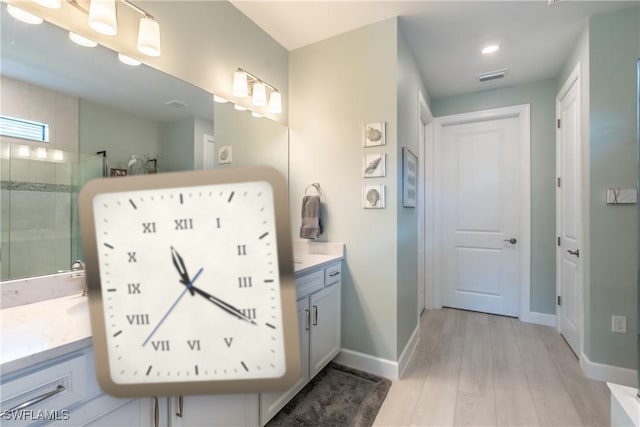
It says 11.20.37
